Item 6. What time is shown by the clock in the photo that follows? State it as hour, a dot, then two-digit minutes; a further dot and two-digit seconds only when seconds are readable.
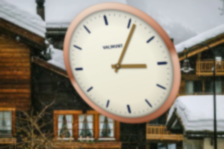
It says 3.06
